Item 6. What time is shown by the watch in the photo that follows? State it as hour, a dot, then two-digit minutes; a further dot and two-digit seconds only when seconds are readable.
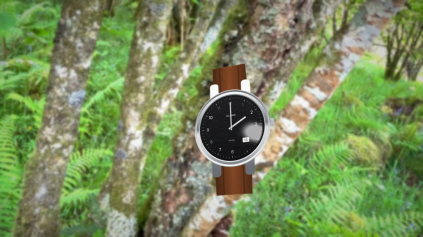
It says 2.00
